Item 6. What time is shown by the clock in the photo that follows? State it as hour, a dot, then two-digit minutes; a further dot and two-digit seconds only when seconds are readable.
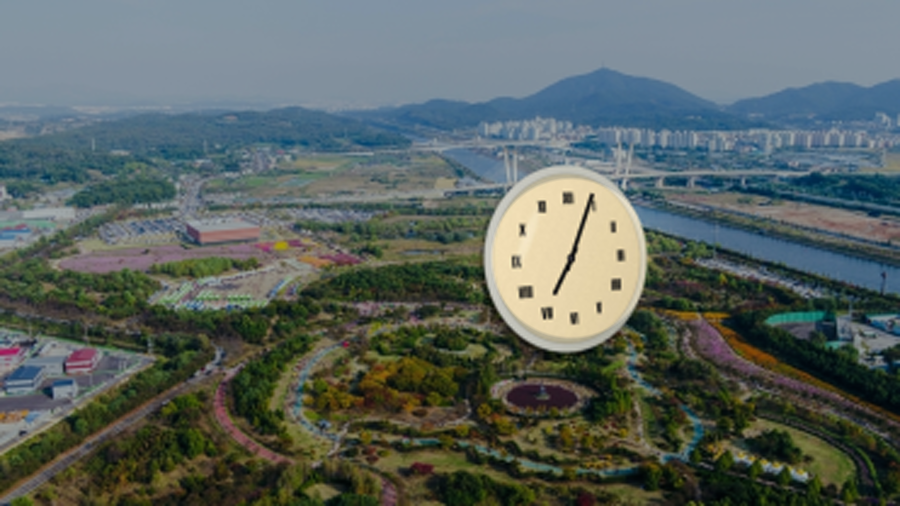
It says 7.04
